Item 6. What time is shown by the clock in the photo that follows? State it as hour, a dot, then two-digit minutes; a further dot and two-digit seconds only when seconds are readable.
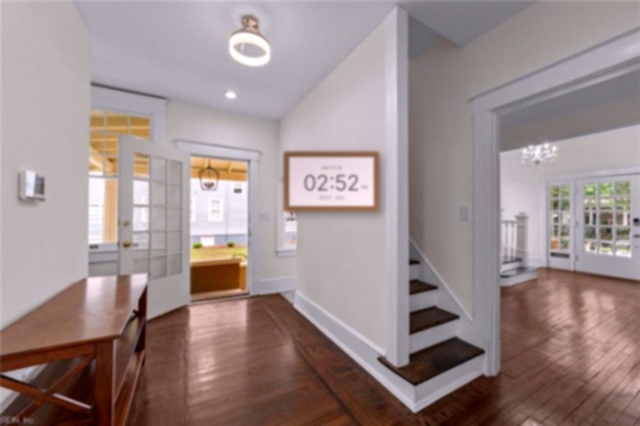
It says 2.52
